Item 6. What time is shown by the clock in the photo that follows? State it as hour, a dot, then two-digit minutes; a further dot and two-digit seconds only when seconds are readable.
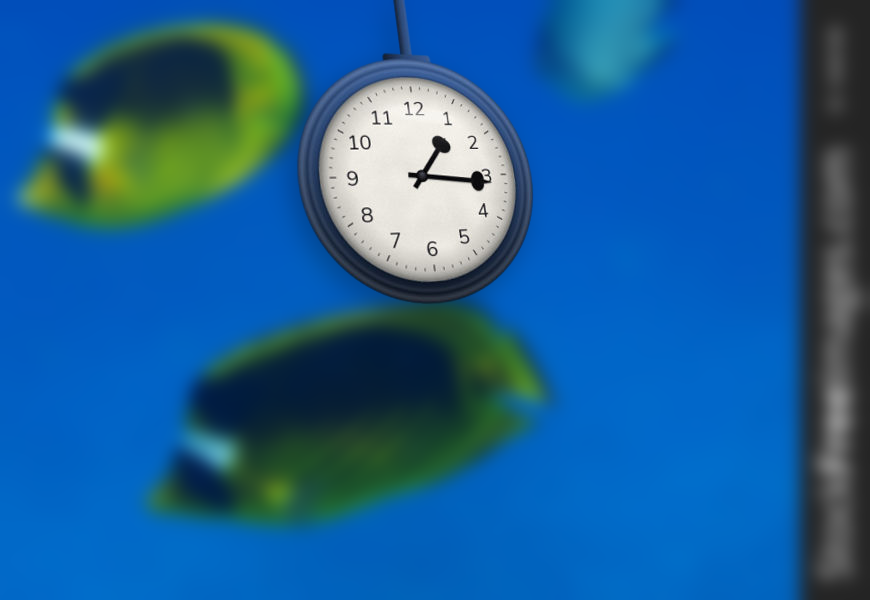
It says 1.16
